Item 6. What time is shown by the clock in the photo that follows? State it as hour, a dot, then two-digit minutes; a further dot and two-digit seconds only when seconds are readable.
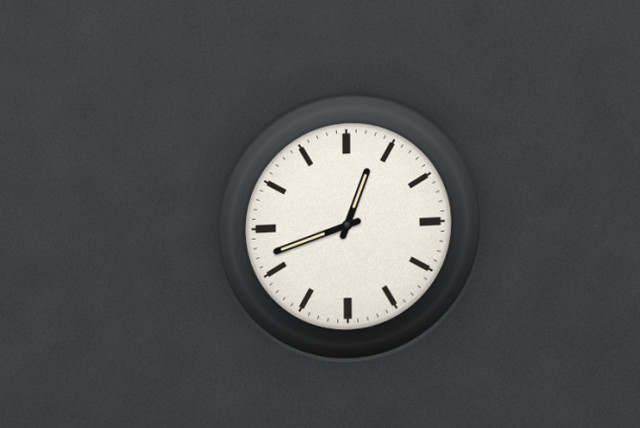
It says 12.42
